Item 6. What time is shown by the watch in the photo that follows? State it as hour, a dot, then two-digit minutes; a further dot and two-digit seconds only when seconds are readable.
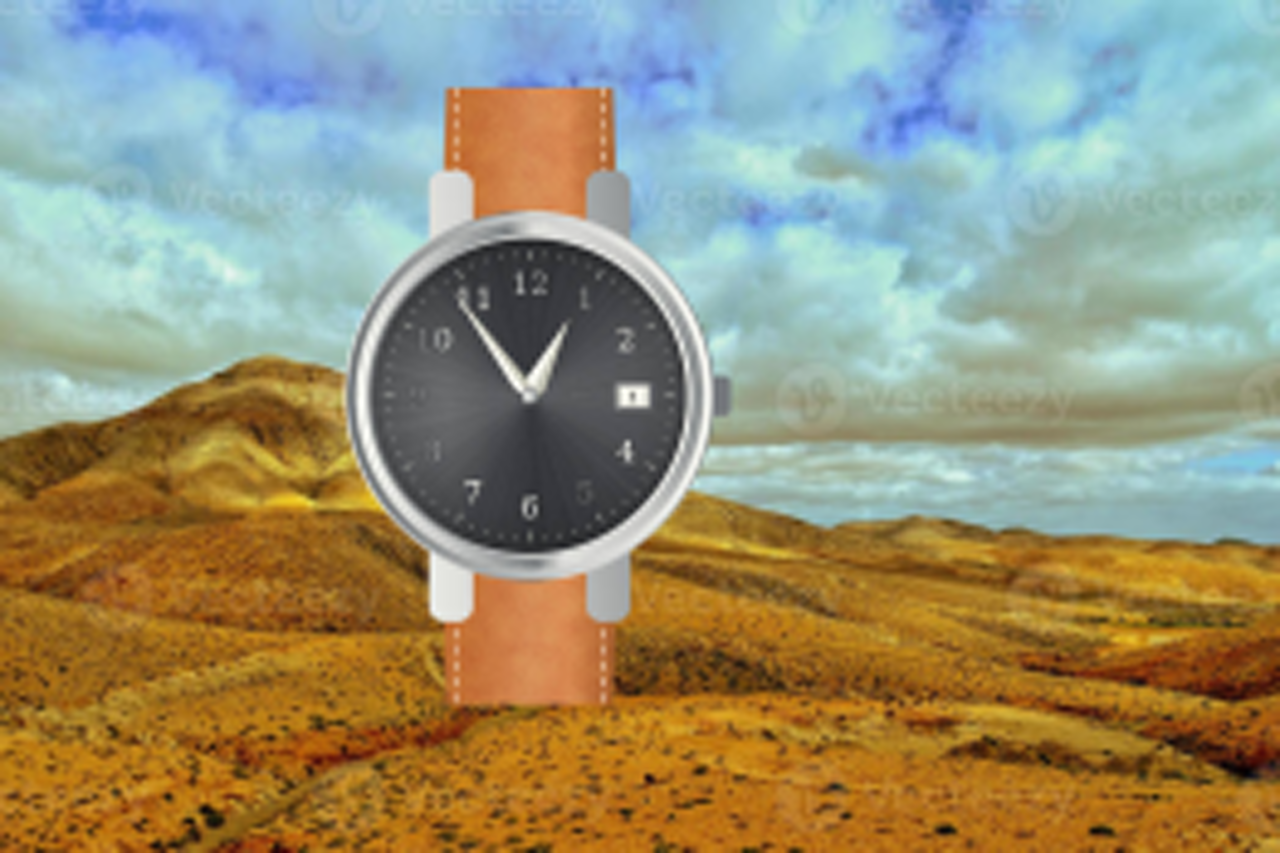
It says 12.54
